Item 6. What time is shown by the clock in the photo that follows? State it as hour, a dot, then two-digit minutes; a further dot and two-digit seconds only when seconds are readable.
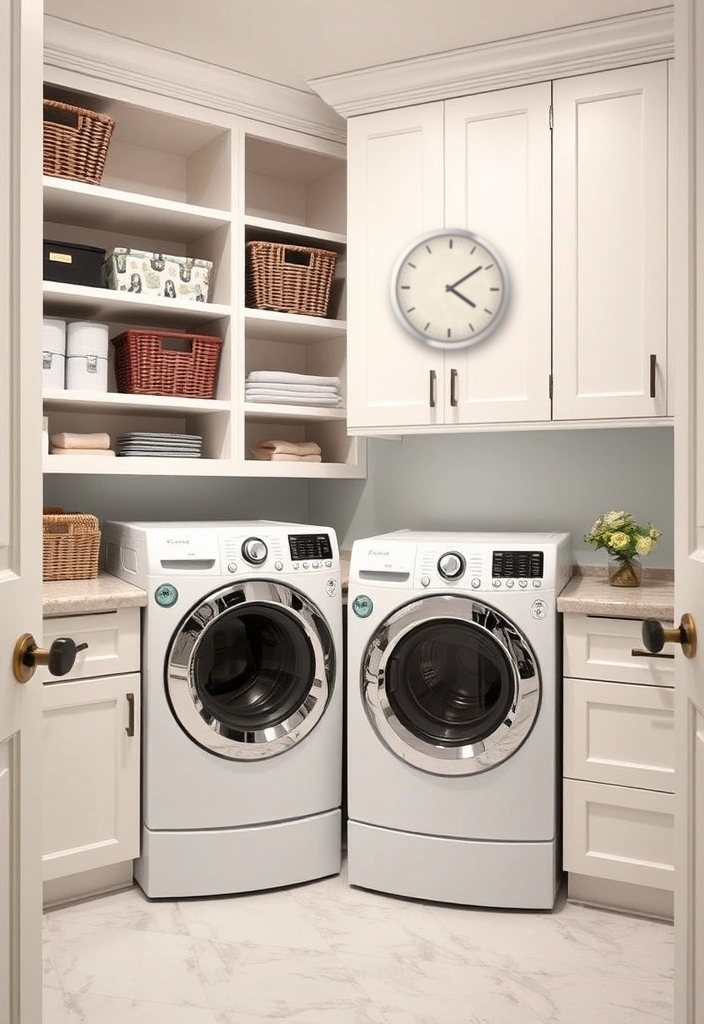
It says 4.09
